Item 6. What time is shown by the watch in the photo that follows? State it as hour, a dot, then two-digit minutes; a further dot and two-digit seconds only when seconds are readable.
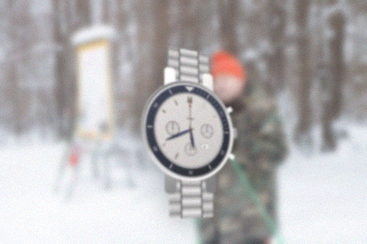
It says 5.41
